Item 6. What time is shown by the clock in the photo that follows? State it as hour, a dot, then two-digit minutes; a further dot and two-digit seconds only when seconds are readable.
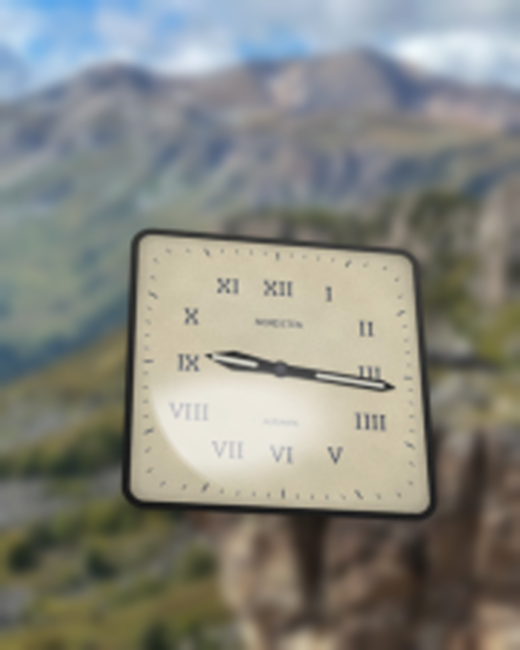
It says 9.16
